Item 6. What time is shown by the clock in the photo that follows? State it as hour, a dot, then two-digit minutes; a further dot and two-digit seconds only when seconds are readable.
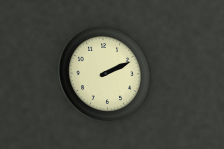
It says 2.11
